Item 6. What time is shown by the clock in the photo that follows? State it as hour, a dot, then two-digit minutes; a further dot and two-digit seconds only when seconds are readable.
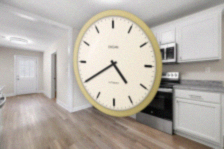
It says 4.40
